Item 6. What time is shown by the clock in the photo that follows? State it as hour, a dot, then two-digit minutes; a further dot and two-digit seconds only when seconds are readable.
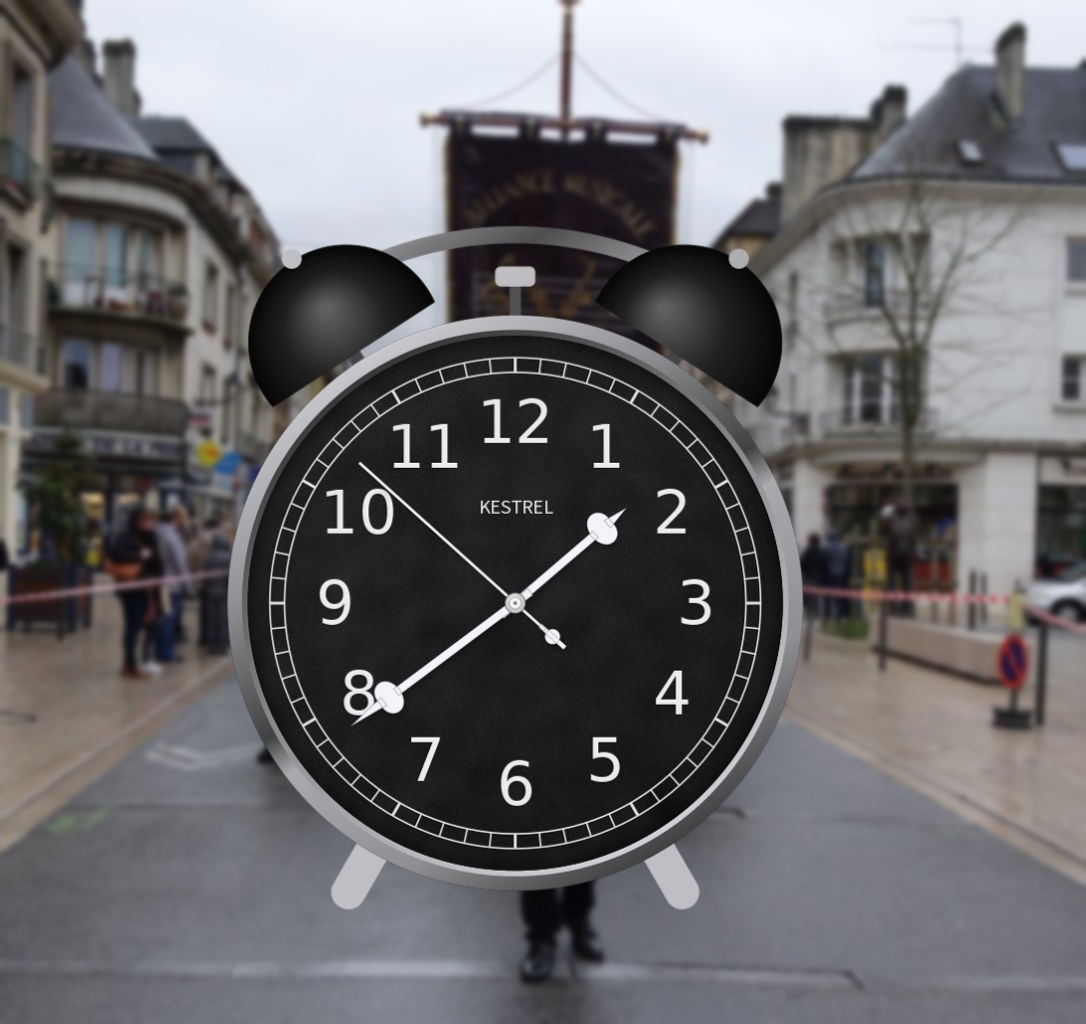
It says 1.38.52
